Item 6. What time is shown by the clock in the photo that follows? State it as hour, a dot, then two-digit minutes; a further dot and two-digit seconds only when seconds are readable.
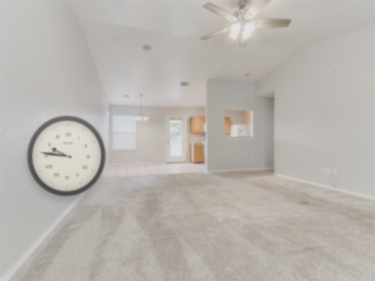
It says 9.46
